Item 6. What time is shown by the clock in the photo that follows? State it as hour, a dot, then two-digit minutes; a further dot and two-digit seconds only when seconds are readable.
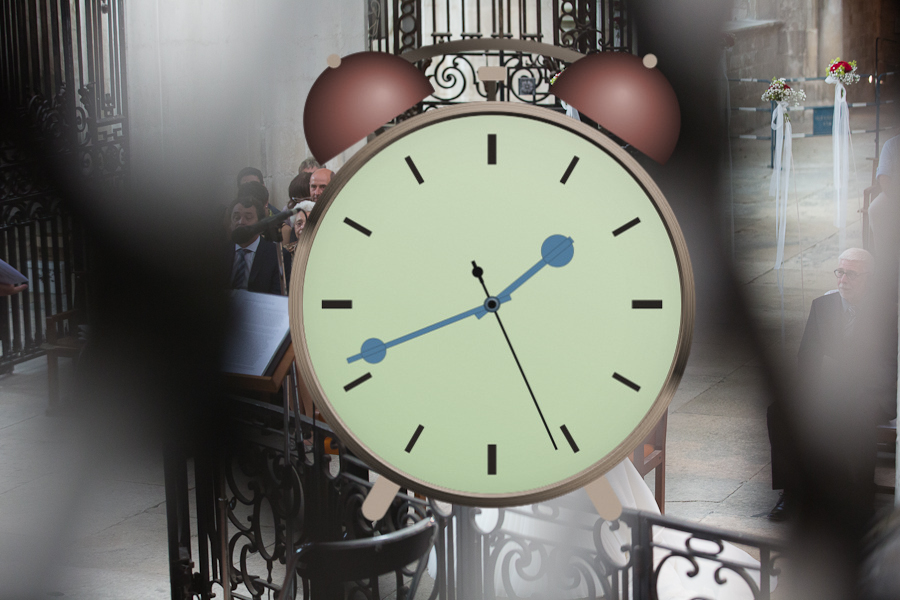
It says 1.41.26
